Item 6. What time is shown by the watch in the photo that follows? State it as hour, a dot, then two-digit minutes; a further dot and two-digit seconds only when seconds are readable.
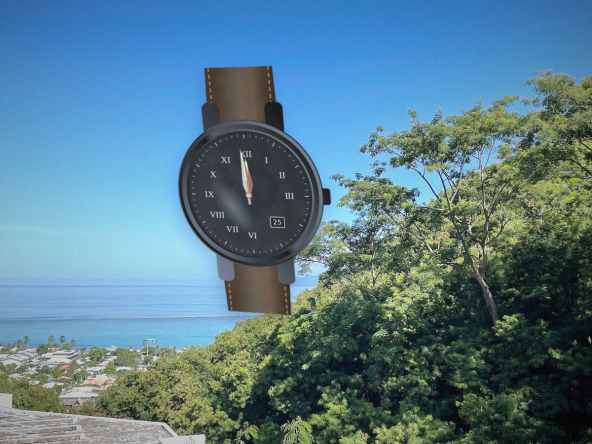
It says 11.59
